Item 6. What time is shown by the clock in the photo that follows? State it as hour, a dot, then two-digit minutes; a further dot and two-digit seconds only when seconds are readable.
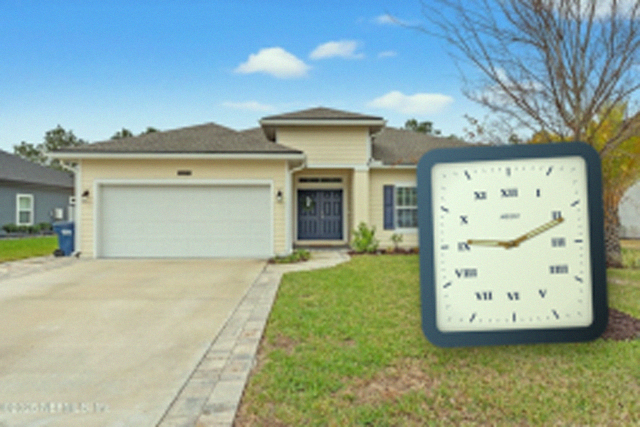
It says 9.11
